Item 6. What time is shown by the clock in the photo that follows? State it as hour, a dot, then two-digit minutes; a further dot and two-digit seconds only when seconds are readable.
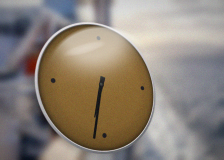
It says 6.32
